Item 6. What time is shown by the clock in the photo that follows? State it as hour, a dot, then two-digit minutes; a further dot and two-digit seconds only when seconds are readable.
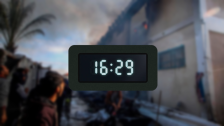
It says 16.29
